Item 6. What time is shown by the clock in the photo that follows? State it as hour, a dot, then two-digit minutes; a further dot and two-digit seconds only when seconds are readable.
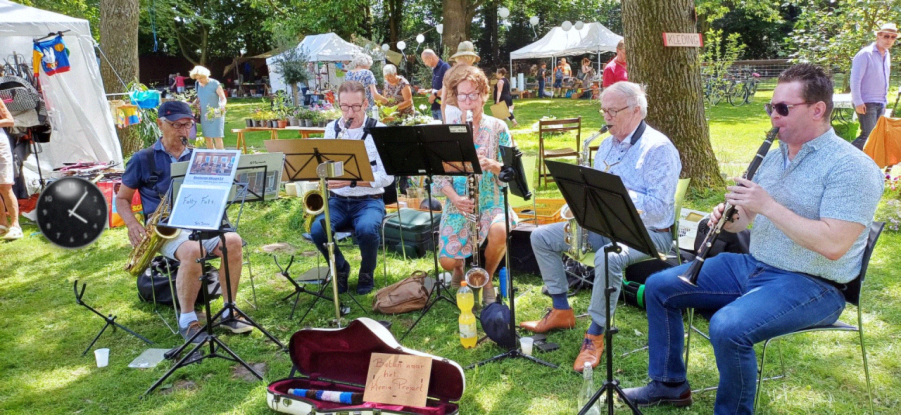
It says 4.06
